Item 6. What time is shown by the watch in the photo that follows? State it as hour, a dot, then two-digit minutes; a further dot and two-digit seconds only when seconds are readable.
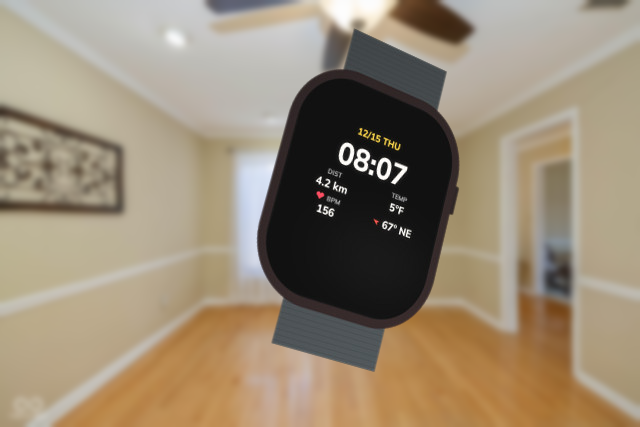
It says 8.07
